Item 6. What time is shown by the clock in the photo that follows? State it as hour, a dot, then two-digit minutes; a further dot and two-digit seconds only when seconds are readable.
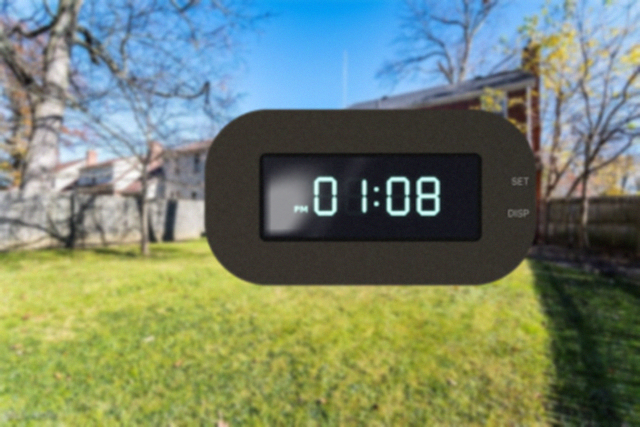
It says 1.08
